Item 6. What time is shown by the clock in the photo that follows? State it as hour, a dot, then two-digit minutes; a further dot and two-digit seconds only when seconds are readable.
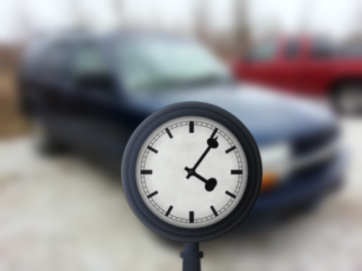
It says 4.06
